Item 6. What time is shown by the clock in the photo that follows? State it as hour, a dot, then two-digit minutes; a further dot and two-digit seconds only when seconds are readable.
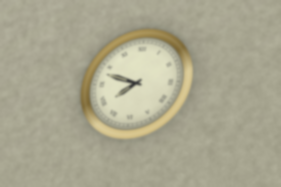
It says 7.48
